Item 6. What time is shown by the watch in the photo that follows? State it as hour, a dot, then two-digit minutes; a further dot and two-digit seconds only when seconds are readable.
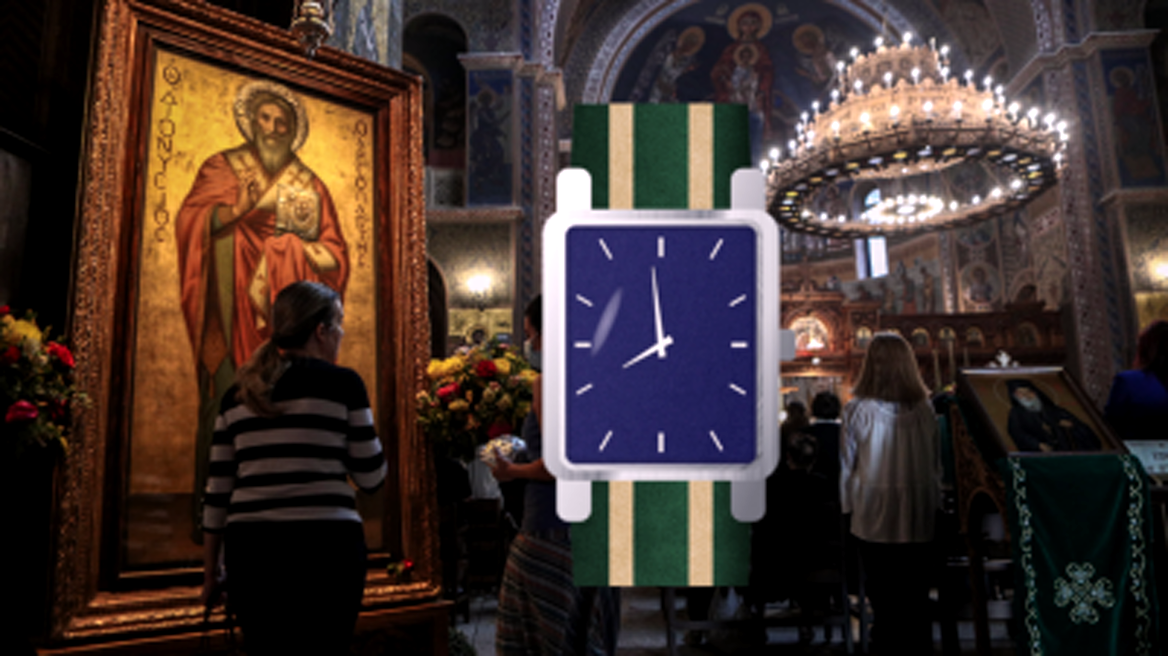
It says 7.59
